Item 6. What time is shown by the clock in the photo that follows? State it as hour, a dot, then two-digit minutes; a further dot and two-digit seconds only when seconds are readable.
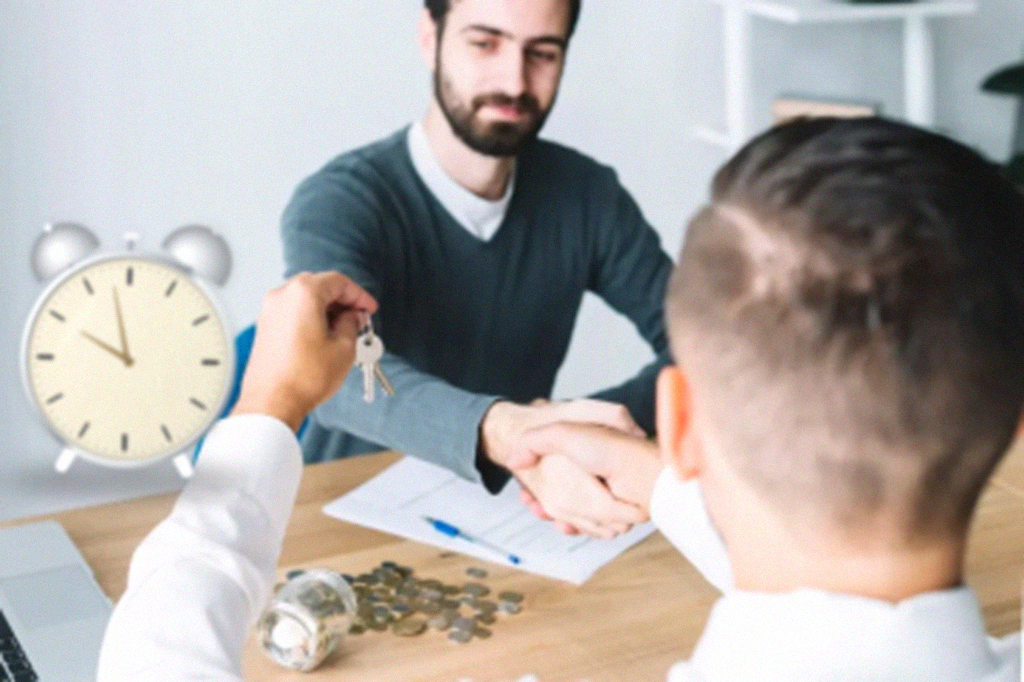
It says 9.58
